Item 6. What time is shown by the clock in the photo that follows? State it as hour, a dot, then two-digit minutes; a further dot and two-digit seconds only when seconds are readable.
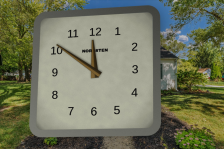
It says 11.51
